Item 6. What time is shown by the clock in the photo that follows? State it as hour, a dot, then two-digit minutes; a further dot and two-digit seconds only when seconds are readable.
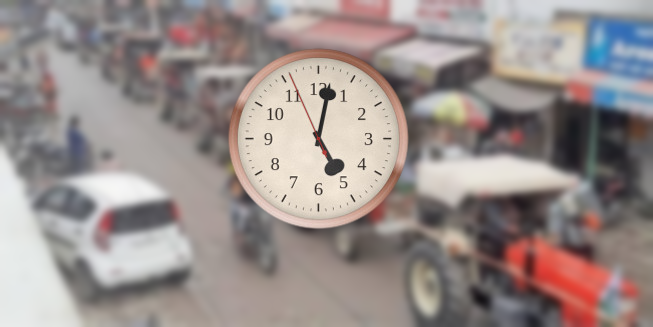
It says 5.01.56
